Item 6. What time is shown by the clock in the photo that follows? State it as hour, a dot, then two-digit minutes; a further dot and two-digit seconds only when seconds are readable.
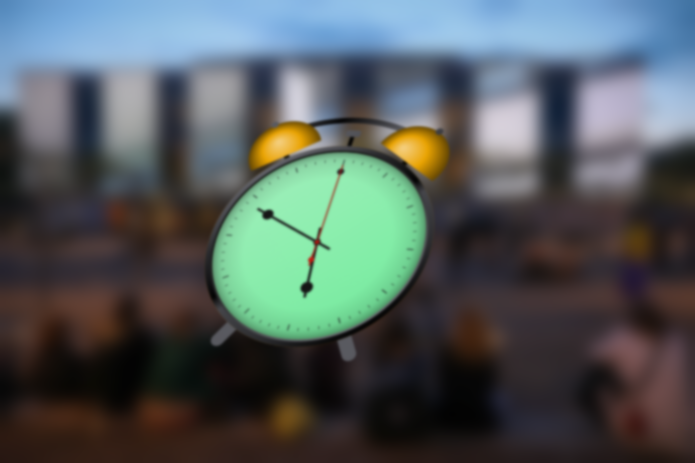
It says 5.49.00
